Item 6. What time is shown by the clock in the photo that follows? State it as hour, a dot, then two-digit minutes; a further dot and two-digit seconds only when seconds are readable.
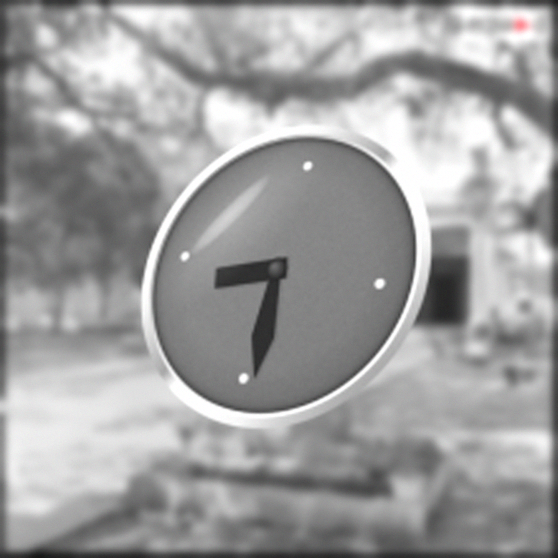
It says 8.29
